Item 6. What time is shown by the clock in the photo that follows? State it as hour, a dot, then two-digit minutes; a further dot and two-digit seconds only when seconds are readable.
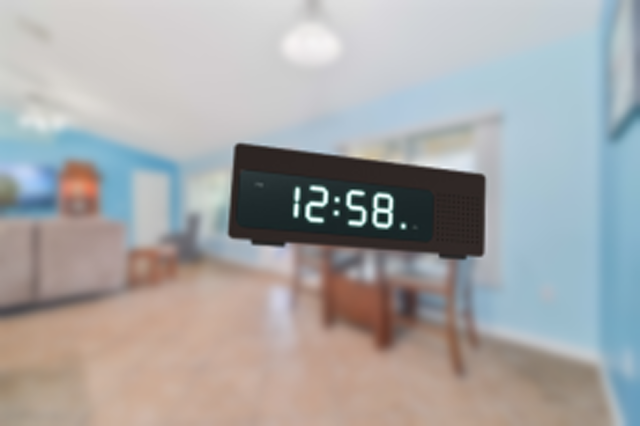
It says 12.58
